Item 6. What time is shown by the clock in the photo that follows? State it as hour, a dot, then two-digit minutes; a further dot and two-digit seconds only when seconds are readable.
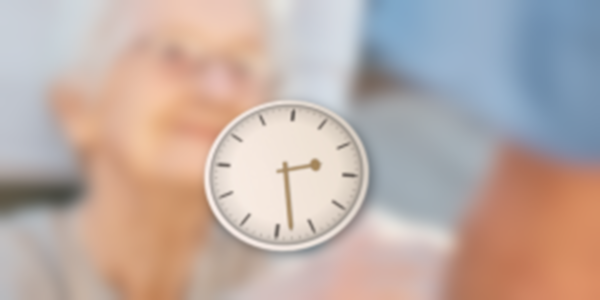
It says 2.28
